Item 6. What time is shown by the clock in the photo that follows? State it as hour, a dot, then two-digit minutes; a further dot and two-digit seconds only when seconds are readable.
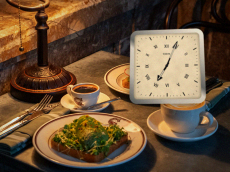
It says 7.04
